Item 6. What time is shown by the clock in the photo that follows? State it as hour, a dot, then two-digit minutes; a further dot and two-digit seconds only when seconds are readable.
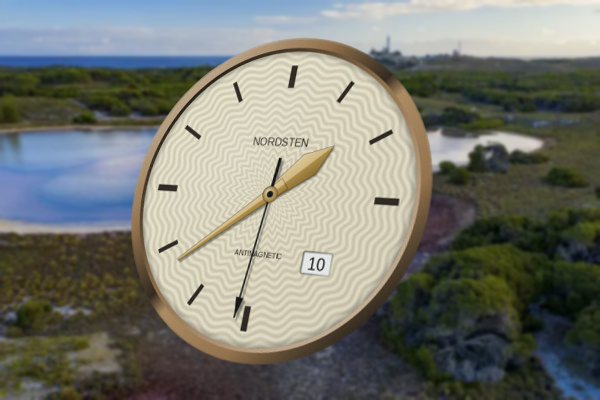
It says 1.38.31
